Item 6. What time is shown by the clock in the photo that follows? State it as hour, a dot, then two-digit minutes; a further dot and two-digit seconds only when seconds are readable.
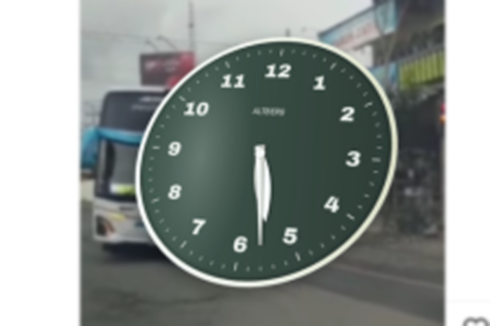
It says 5.28
